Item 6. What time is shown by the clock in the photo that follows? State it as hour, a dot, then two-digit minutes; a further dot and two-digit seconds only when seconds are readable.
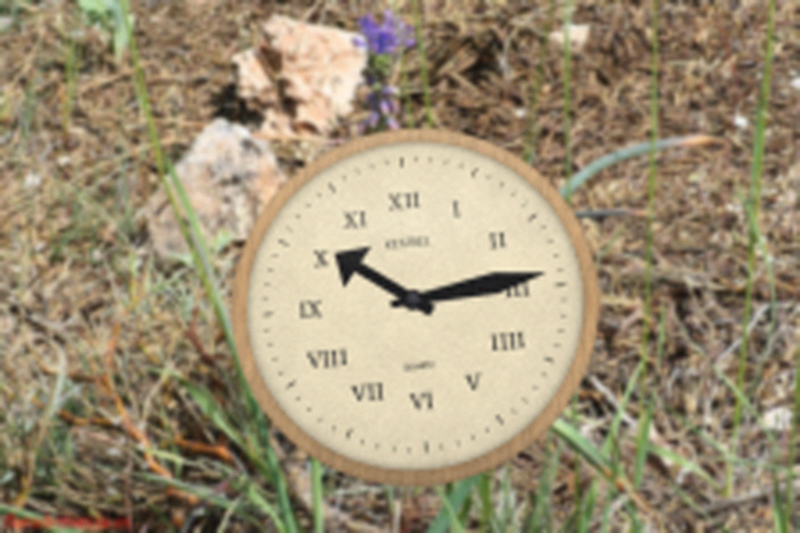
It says 10.14
